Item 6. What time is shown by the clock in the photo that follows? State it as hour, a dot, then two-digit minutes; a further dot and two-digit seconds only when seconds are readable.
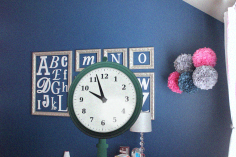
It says 9.57
